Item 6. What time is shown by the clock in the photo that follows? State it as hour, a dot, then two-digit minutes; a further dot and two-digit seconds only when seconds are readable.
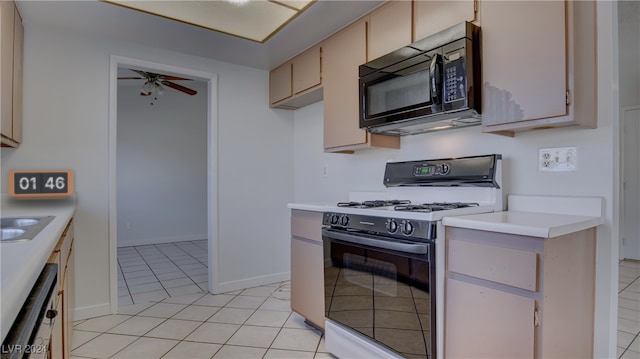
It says 1.46
